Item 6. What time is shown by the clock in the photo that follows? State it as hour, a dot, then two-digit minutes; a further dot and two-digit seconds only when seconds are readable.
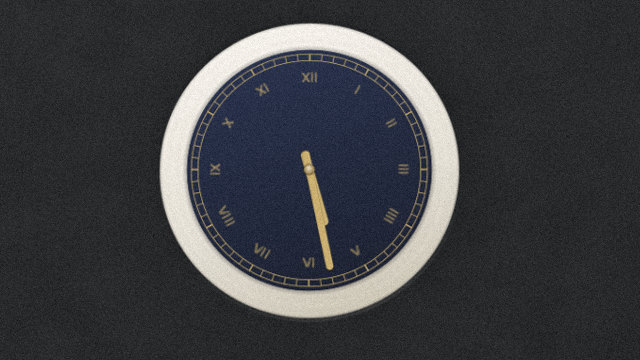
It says 5.28
